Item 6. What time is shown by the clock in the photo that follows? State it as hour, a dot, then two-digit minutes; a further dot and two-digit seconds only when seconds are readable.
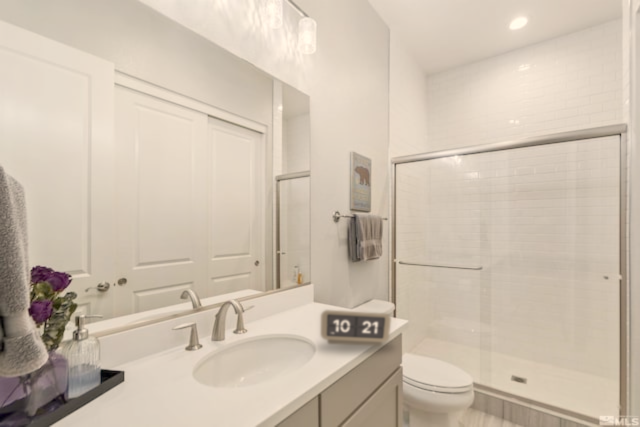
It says 10.21
